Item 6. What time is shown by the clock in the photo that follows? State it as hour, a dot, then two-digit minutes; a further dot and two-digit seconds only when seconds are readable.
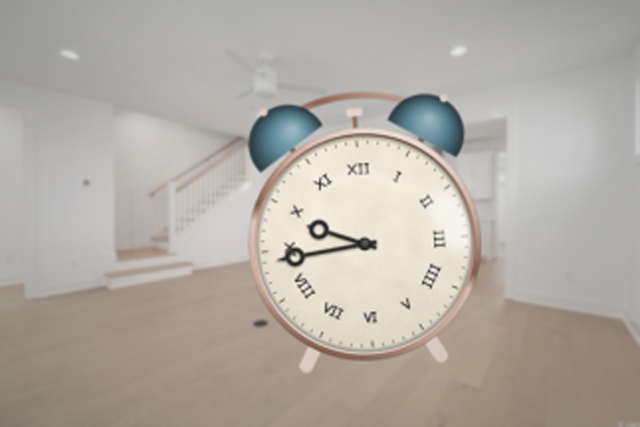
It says 9.44
